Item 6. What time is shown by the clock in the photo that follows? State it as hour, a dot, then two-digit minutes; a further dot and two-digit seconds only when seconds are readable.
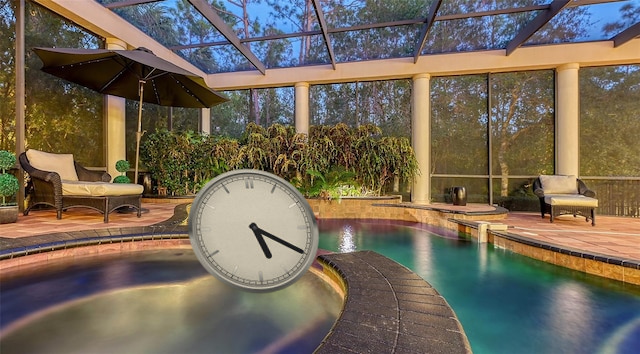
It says 5.20
